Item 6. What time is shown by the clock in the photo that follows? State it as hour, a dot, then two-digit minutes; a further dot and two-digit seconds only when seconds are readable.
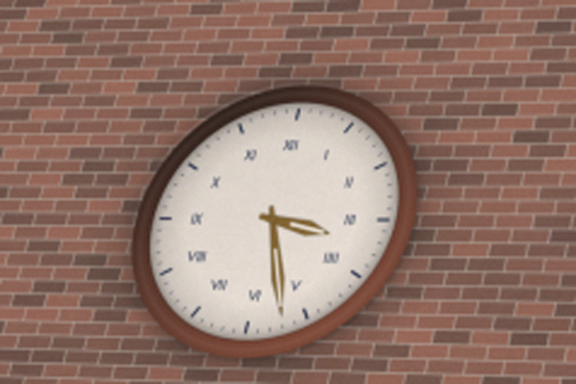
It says 3.27
